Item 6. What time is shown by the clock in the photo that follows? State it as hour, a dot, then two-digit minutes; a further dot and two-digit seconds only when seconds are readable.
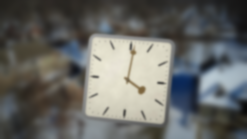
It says 4.01
